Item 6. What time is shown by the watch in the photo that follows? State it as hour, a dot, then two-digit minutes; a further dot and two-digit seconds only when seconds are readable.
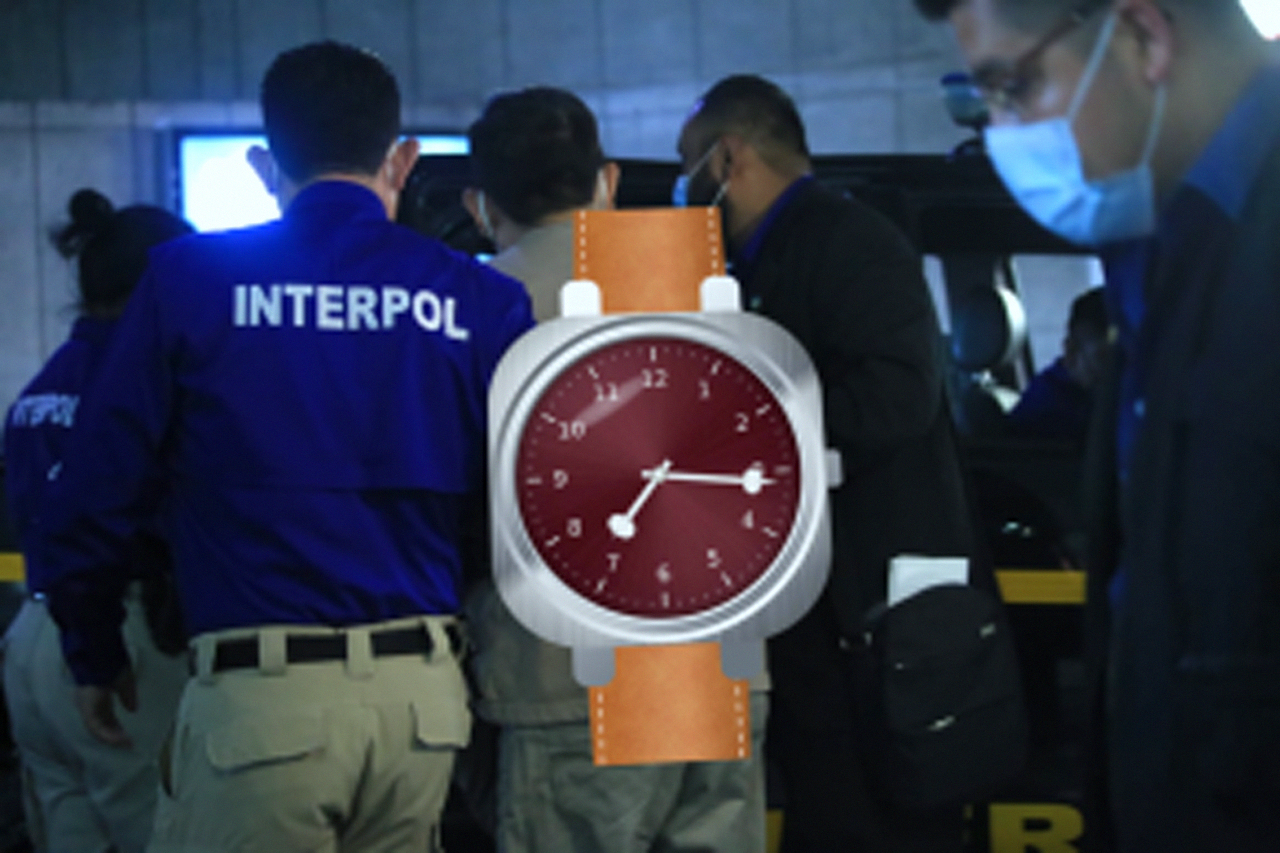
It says 7.16
